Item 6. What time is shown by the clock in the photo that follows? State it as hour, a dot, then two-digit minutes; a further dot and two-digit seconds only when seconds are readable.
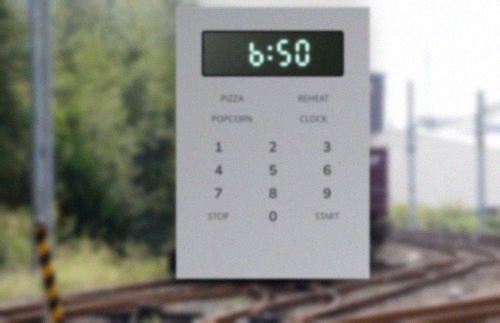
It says 6.50
